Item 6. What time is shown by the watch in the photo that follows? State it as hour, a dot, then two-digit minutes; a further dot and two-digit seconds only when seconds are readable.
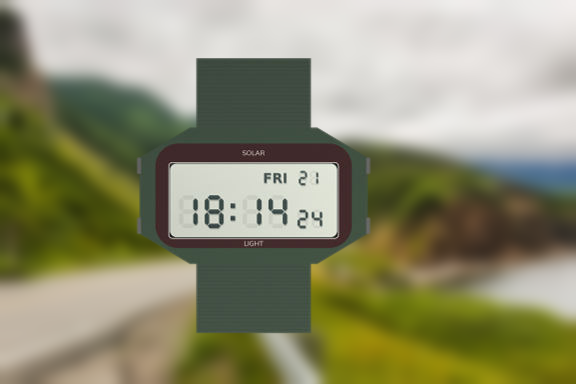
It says 18.14.24
